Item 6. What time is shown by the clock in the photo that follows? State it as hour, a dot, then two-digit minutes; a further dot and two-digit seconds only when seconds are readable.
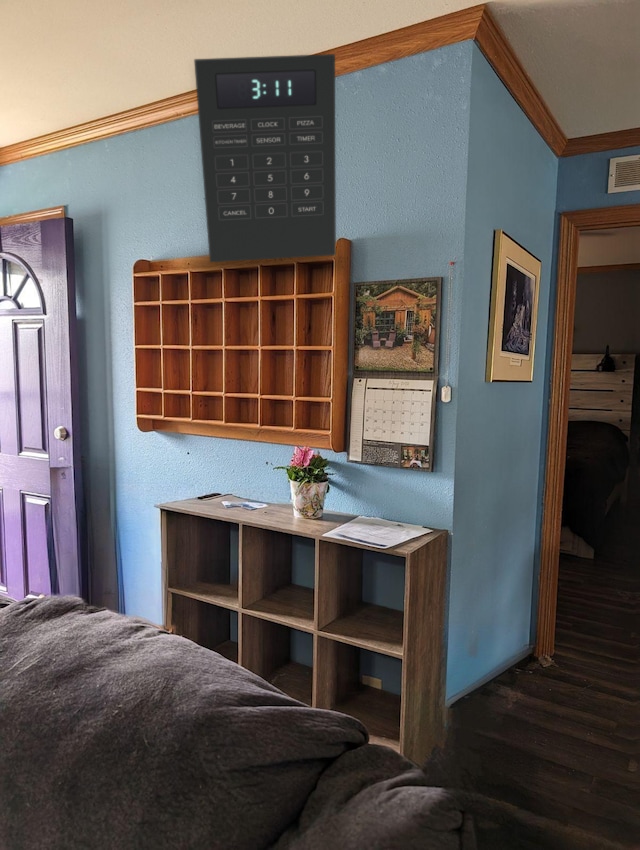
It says 3.11
